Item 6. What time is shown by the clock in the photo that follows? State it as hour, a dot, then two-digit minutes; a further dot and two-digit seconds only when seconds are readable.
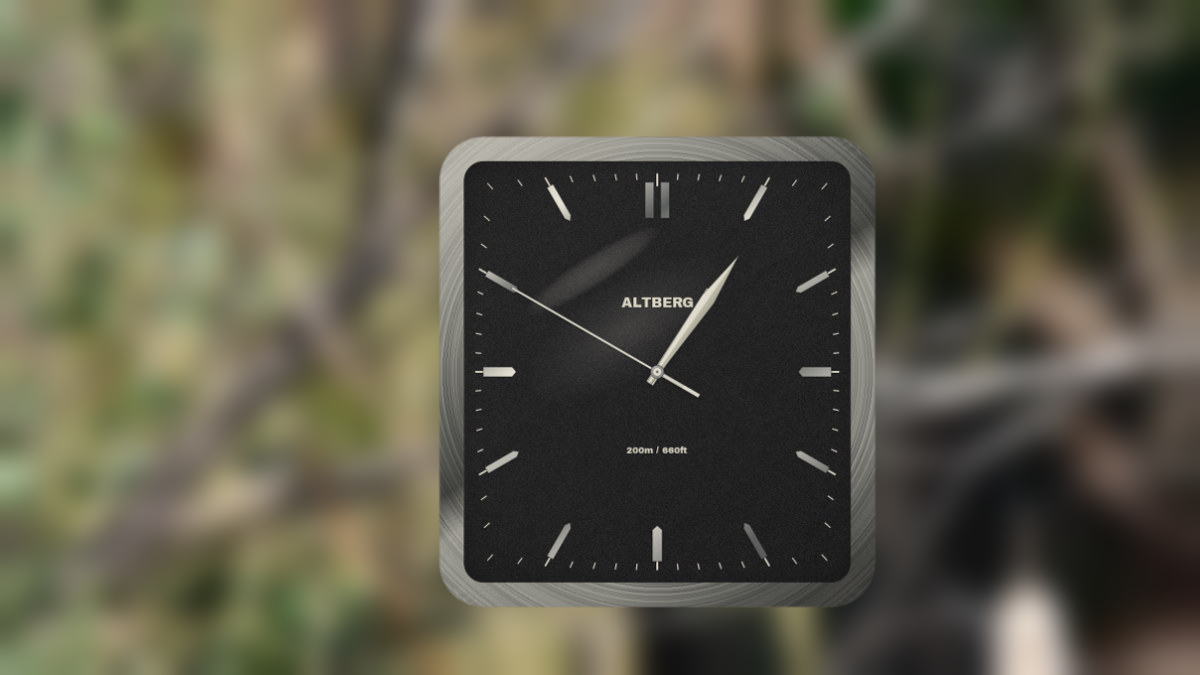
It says 1.05.50
